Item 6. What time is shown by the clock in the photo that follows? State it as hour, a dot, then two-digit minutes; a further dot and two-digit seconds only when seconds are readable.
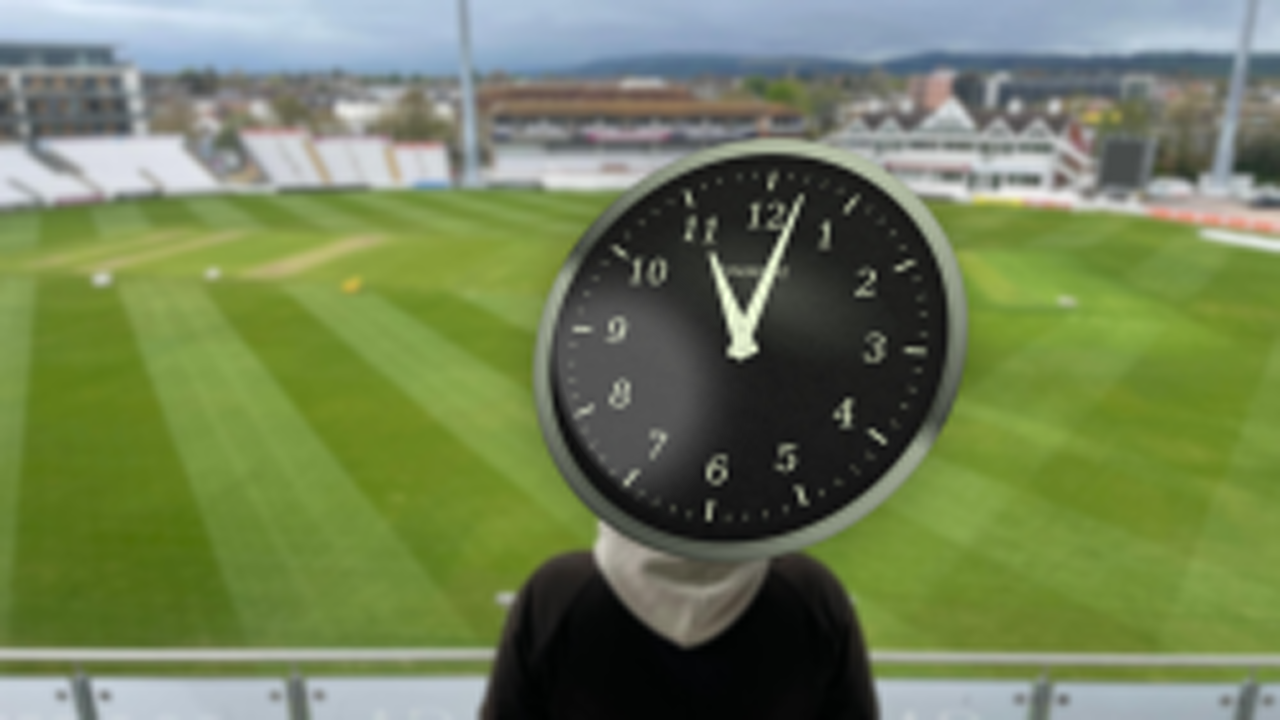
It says 11.02
